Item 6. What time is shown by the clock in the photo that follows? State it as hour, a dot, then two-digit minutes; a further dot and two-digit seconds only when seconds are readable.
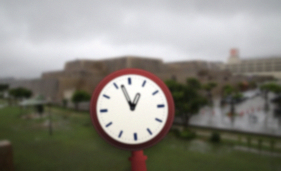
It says 12.57
